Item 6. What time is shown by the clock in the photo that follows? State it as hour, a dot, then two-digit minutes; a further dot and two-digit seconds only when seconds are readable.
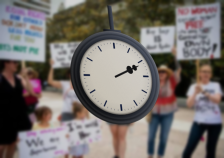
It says 2.11
